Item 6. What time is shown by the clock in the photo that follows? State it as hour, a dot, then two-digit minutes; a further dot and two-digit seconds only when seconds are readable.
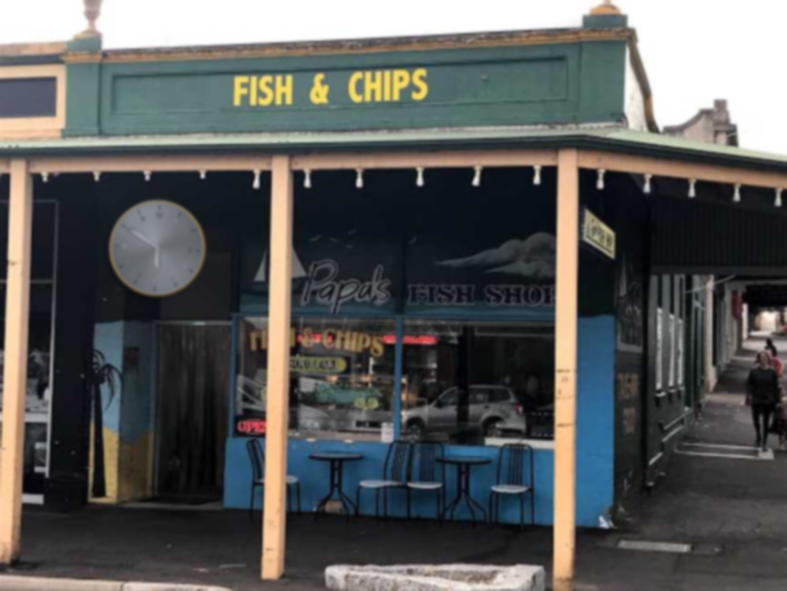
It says 5.50
